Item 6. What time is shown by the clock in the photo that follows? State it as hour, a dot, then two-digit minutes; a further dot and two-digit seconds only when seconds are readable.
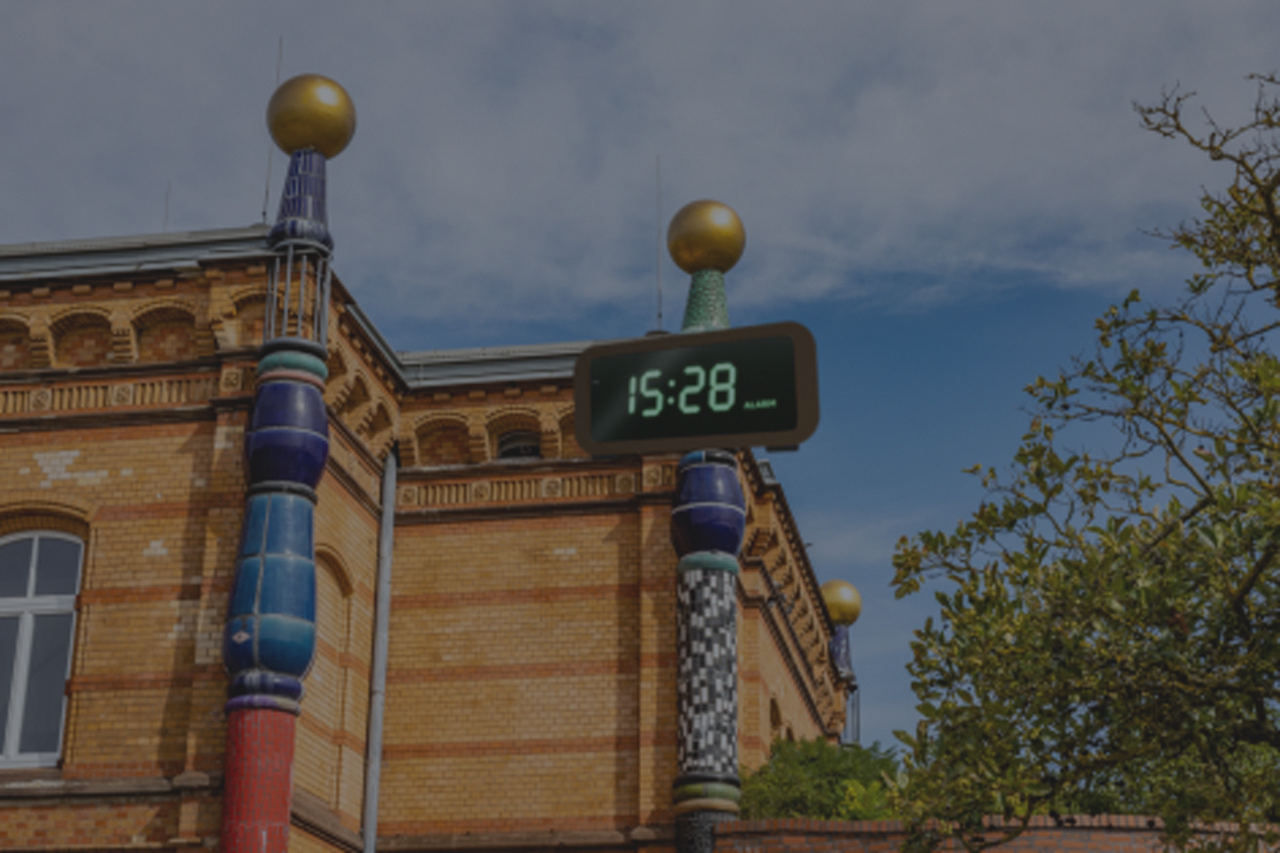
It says 15.28
